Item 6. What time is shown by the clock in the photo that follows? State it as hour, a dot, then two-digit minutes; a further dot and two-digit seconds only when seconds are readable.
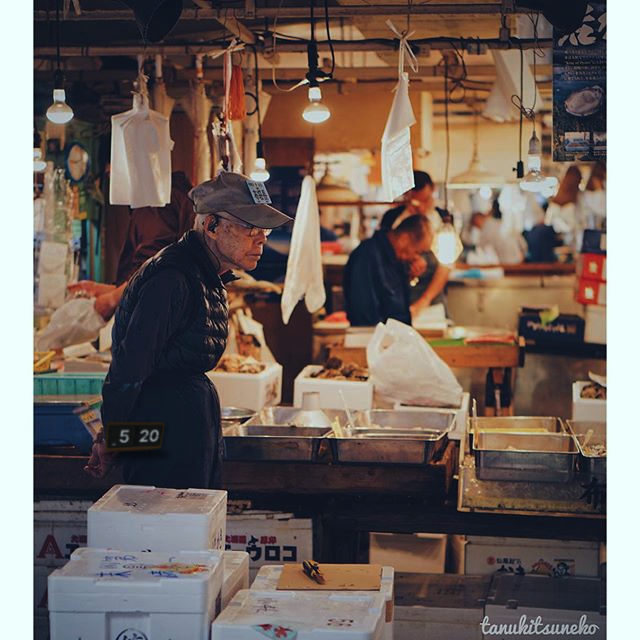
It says 5.20
